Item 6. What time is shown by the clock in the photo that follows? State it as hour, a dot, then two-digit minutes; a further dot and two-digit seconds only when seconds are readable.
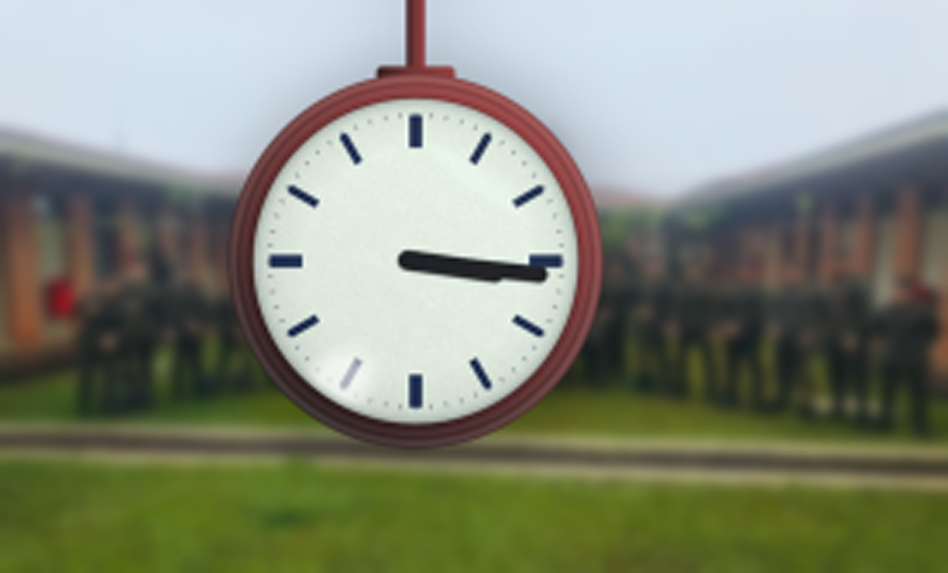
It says 3.16
